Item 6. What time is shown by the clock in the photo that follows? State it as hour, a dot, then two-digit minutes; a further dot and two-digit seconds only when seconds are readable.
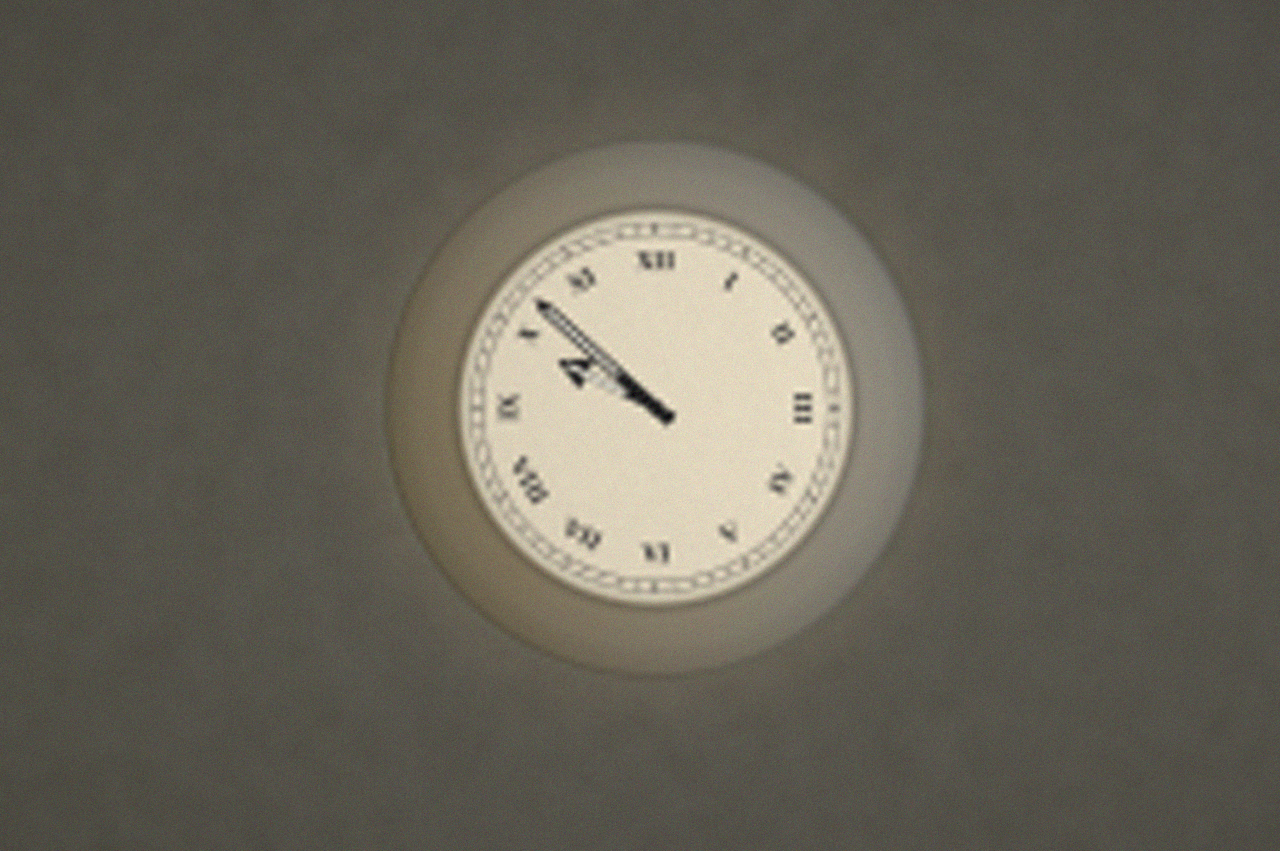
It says 9.52
